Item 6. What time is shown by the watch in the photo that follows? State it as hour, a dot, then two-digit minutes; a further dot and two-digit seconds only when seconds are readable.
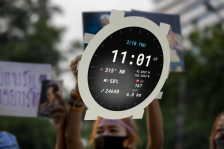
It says 11.01
